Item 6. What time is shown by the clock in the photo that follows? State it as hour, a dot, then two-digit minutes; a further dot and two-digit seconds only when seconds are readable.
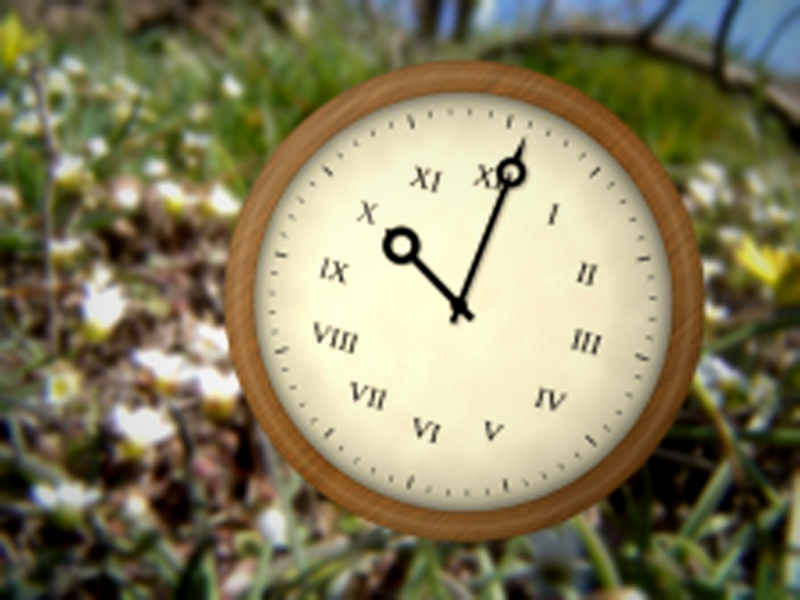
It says 10.01
